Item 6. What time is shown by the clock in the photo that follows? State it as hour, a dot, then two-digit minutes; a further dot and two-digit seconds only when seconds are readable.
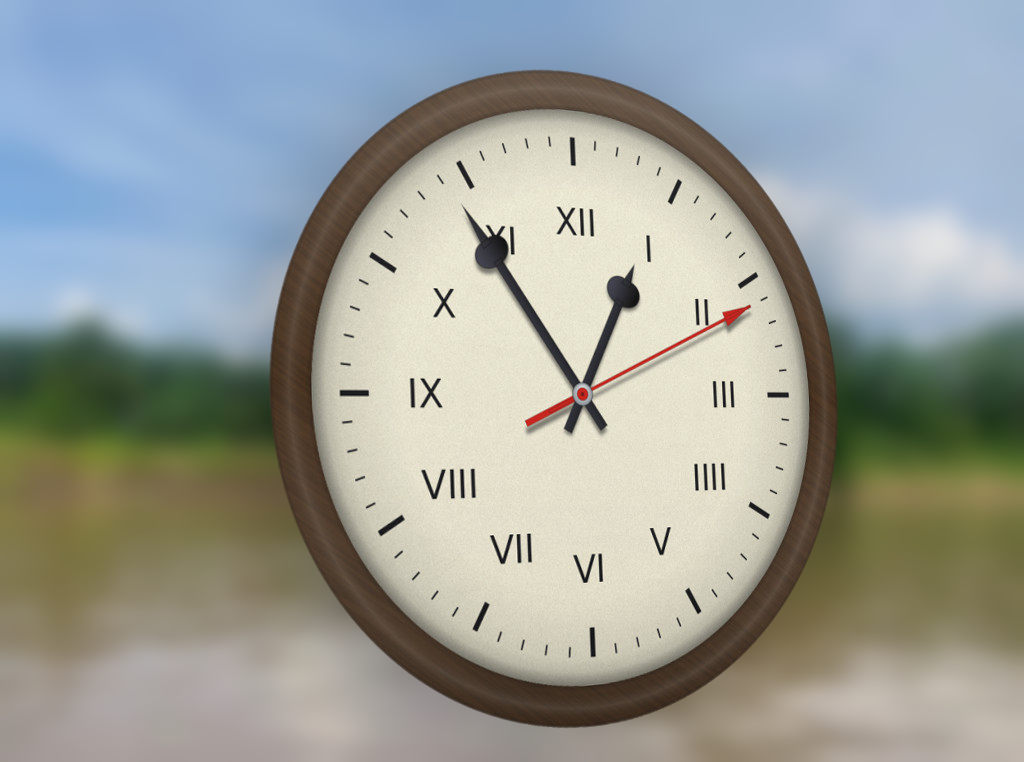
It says 12.54.11
